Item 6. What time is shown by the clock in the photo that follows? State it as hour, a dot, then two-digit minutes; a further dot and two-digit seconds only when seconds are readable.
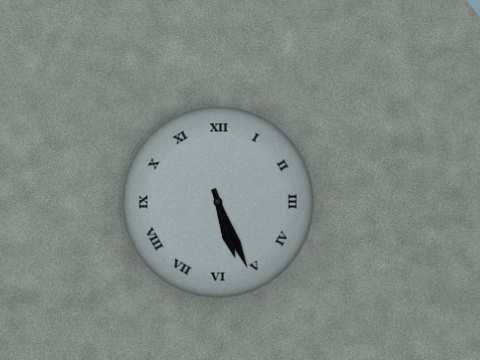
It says 5.26
